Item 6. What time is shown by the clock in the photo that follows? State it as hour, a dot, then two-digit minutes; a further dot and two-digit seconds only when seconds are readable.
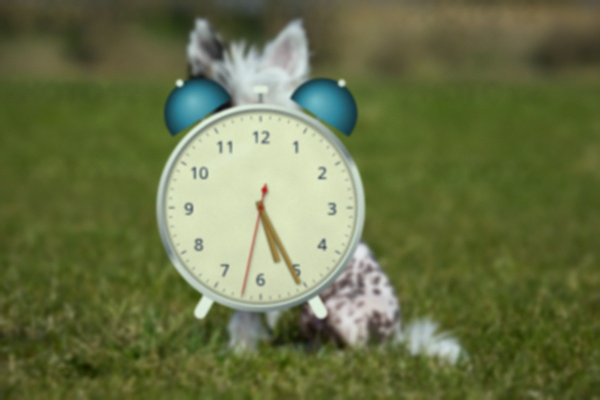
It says 5.25.32
